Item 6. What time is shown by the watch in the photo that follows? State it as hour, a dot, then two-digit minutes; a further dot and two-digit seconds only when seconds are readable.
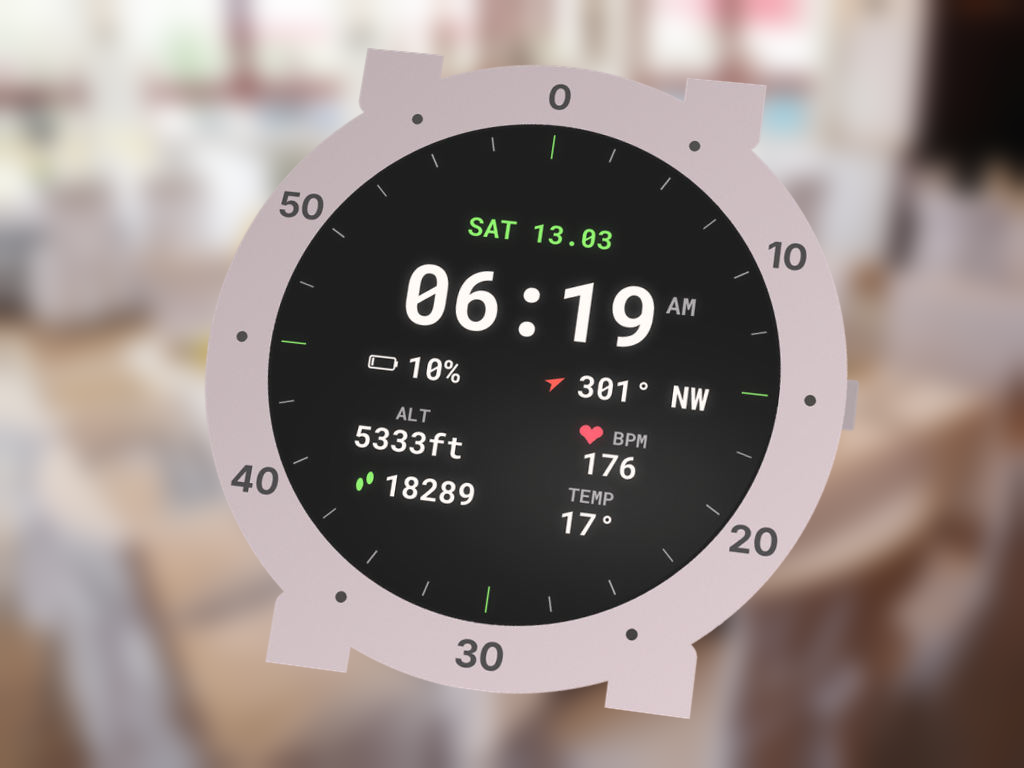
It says 6.19
